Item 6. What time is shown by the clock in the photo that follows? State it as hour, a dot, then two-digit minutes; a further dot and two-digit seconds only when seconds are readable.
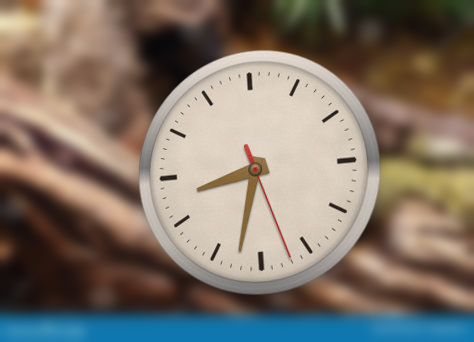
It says 8.32.27
